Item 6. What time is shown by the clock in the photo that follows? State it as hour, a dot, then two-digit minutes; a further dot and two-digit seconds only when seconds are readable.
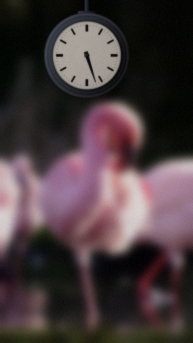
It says 5.27
